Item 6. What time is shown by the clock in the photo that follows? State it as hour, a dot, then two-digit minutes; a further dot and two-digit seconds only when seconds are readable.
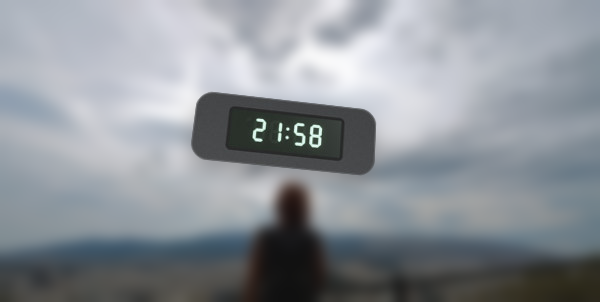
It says 21.58
